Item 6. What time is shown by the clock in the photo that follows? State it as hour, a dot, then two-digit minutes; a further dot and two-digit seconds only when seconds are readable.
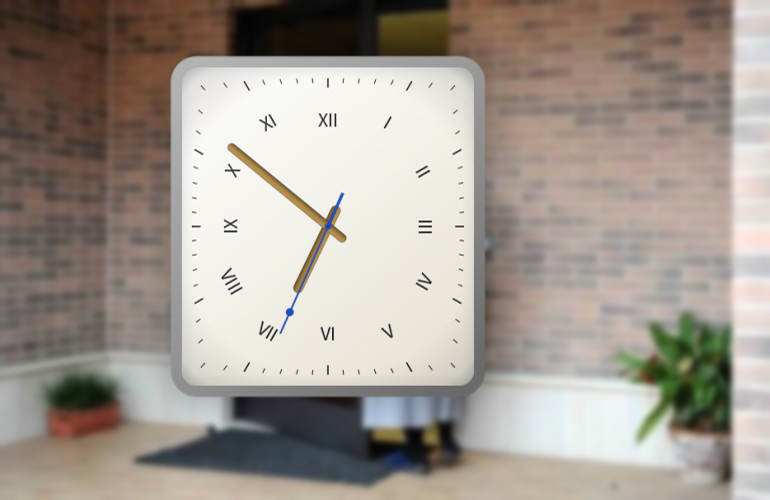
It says 6.51.34
